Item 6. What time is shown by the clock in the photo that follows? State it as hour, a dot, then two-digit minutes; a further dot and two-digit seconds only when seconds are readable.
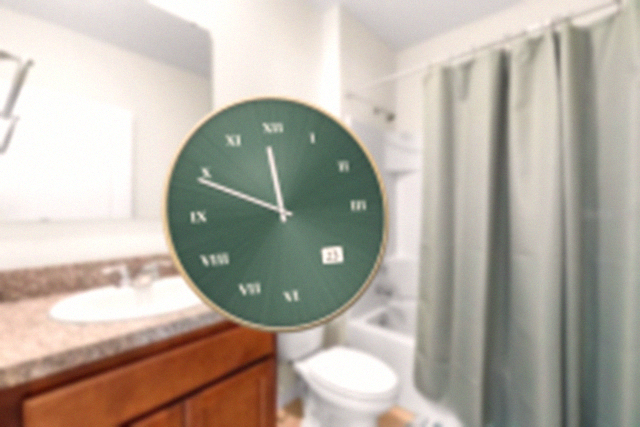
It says 11.49
